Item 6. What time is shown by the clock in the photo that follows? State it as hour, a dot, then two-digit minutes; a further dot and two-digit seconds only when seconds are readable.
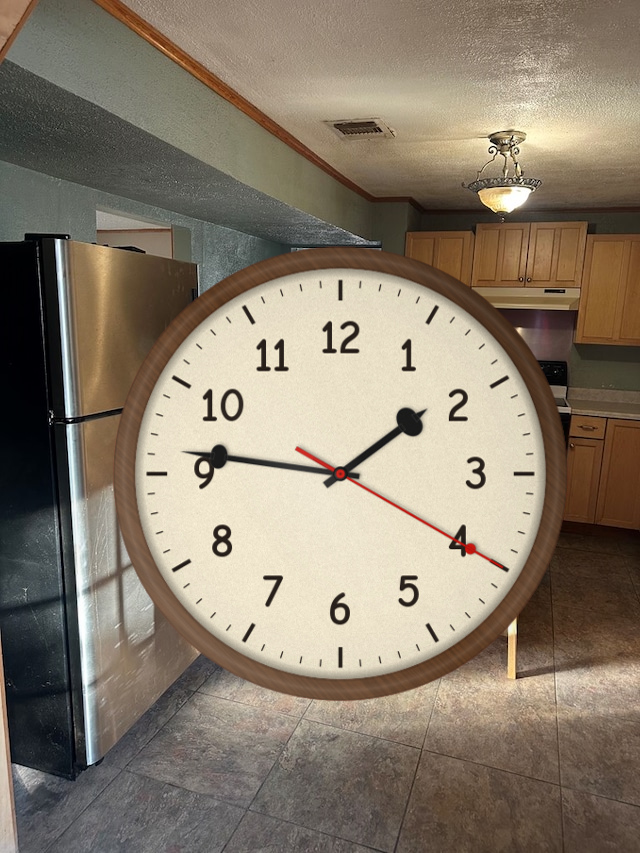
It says 1.46.20
